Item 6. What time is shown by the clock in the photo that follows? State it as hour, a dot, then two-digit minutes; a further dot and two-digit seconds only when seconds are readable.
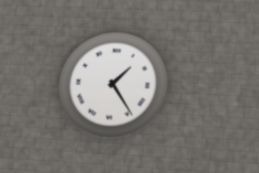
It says 1.24
